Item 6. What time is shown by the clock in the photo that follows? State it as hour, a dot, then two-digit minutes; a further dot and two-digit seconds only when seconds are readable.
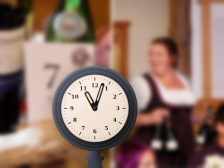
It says 11.03
